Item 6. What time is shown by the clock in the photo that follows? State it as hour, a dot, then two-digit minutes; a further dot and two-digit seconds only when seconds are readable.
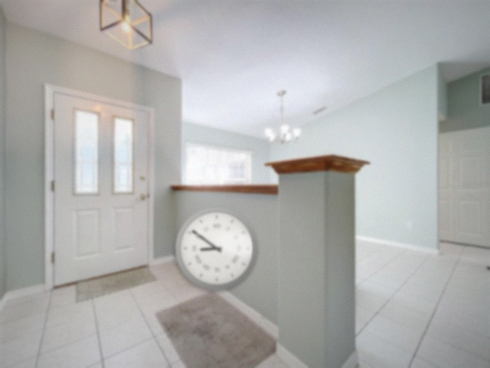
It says 8.51
